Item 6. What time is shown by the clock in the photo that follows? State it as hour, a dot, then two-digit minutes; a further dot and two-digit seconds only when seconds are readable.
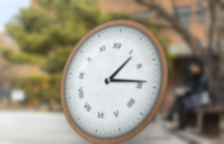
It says 1.14
